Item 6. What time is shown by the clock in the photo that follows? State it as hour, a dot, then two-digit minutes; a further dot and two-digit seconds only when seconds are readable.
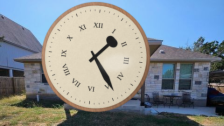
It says 1.24
